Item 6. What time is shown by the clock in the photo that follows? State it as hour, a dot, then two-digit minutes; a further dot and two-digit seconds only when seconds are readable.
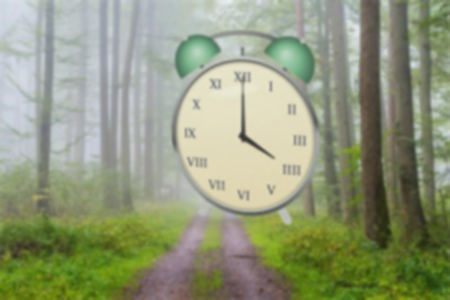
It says 4.00
